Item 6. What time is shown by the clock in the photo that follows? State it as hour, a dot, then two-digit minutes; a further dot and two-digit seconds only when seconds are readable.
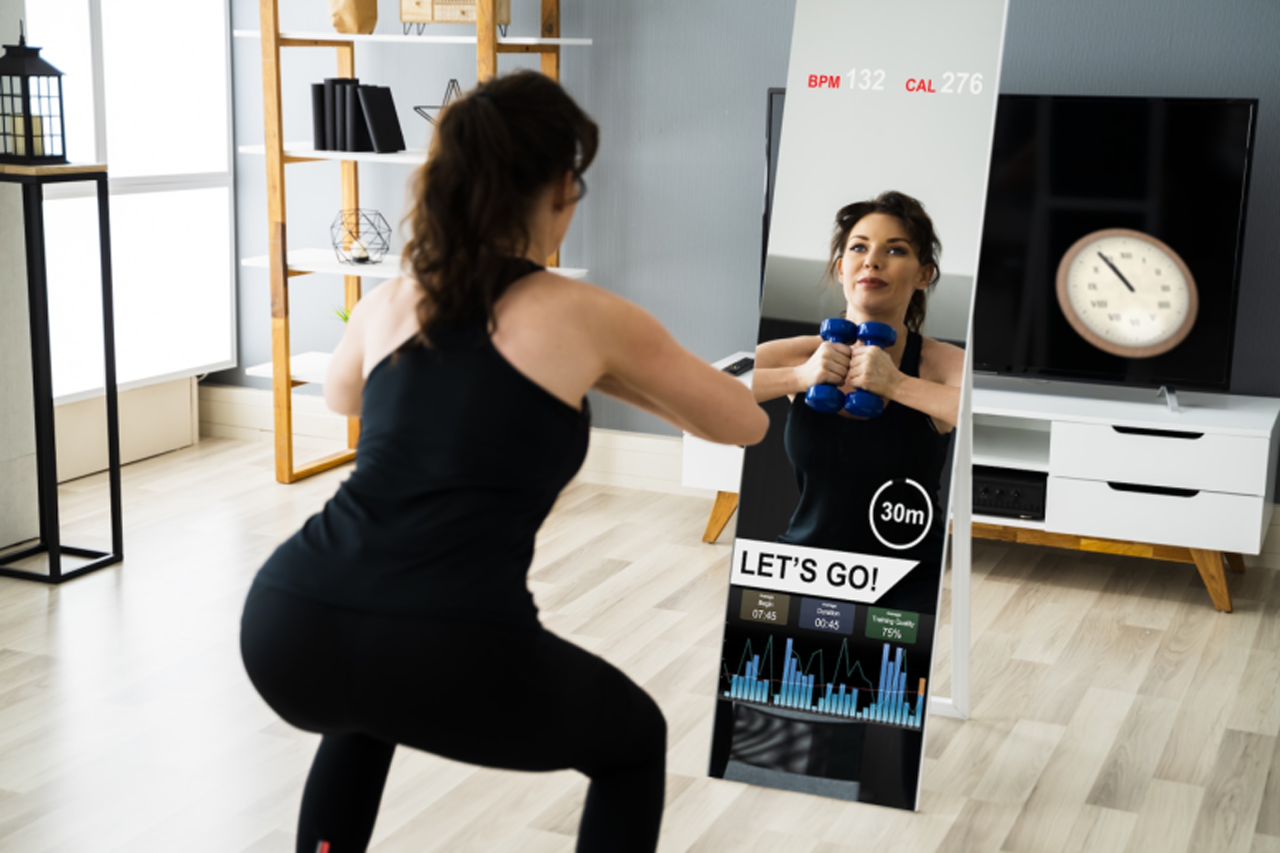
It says 10.54
